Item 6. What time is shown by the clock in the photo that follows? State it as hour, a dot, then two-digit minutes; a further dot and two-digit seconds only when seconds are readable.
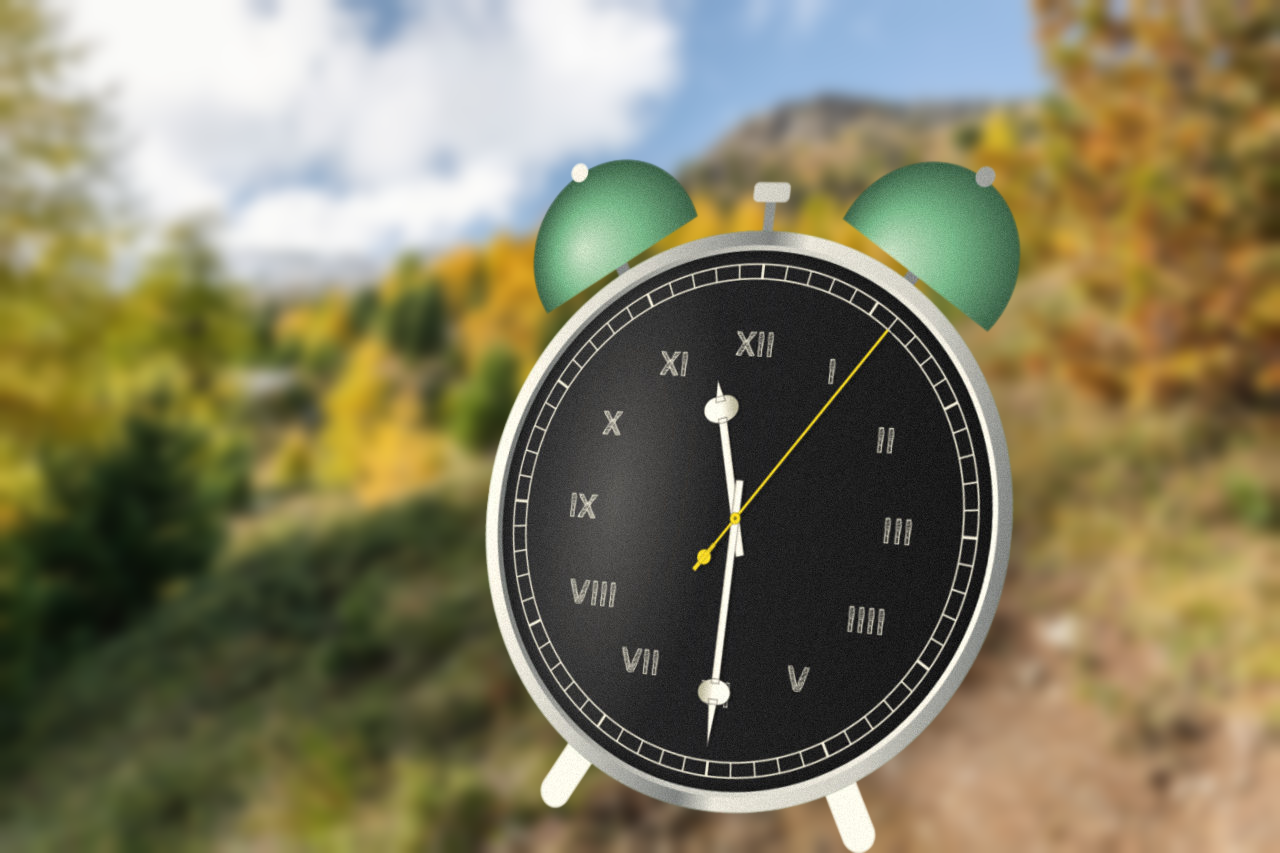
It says 11.30.06
